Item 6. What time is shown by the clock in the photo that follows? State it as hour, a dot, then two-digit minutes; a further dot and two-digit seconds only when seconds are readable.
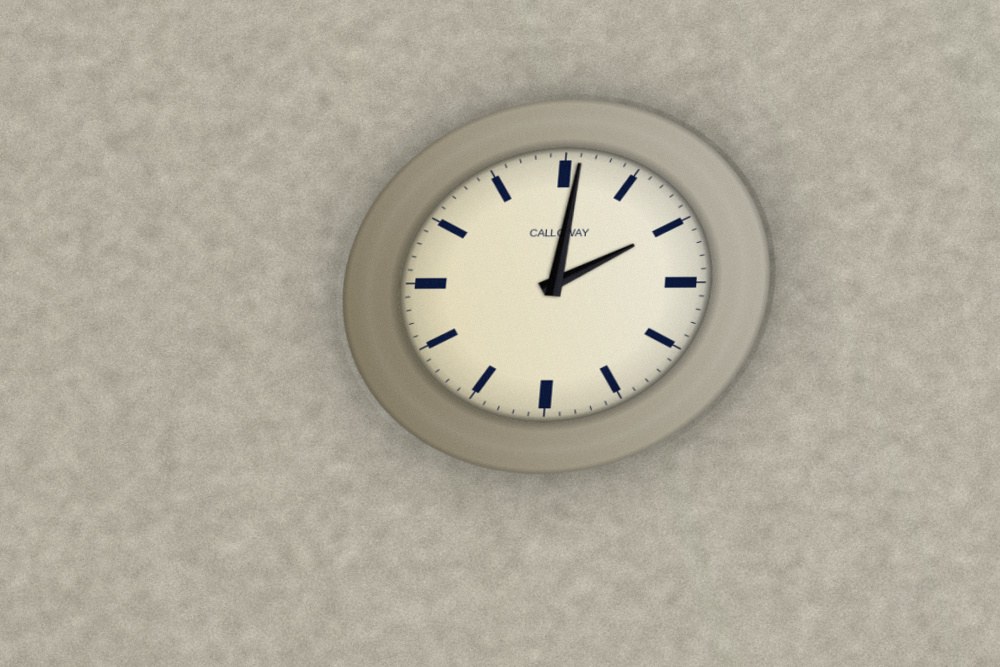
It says 2.01
